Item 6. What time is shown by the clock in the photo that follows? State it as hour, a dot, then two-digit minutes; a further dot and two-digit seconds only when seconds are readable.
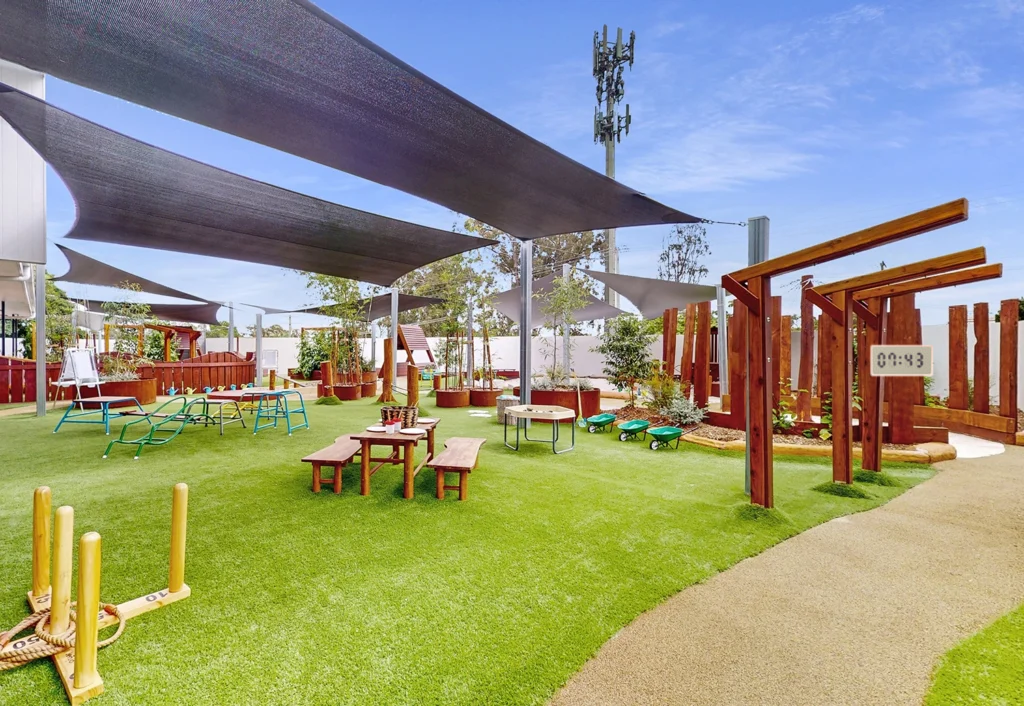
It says 7.43
